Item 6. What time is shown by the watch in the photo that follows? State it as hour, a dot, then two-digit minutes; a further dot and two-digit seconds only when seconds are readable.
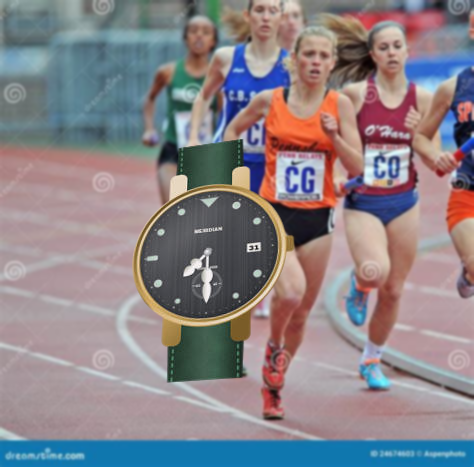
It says 7.30
